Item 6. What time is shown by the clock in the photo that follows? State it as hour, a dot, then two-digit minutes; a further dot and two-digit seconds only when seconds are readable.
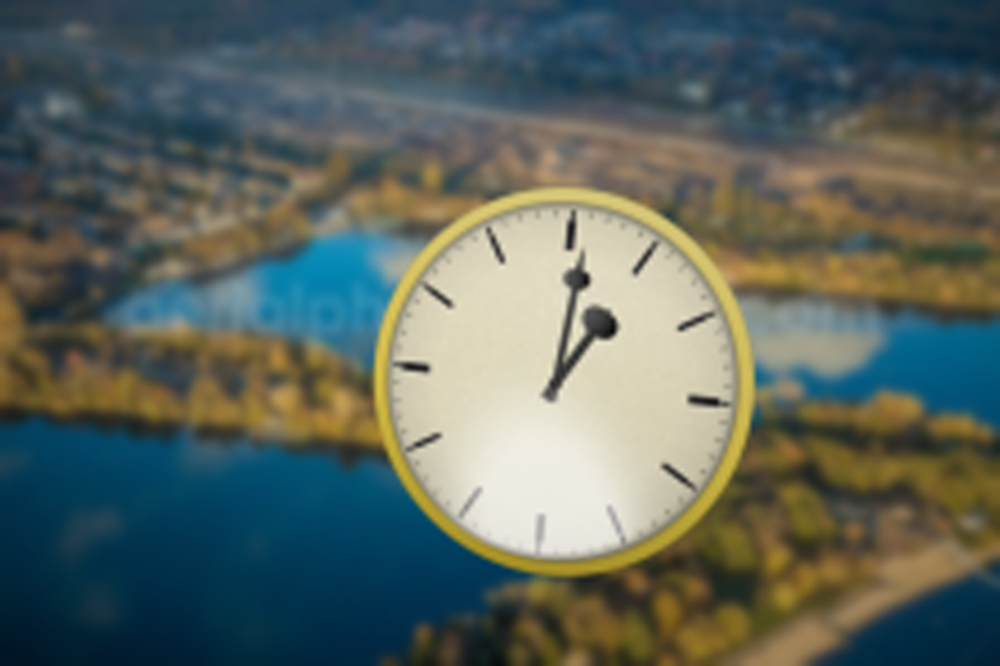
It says 1.01
